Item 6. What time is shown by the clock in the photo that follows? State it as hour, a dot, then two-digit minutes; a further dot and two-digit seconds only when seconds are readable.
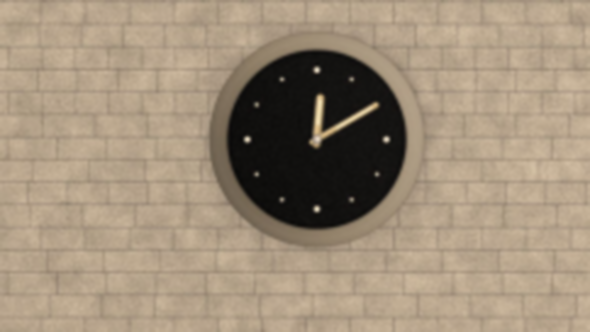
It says 12.10
